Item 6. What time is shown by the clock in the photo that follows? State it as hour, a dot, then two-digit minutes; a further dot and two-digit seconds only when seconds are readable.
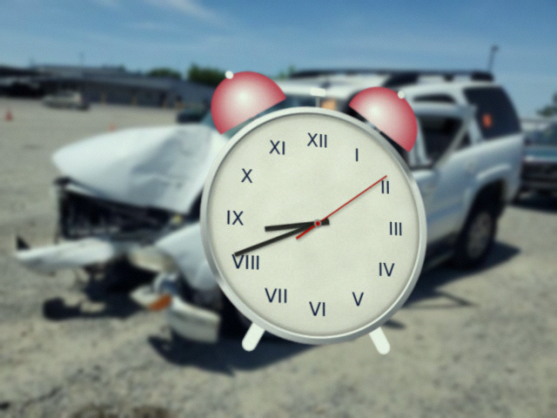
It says 8.41.09
